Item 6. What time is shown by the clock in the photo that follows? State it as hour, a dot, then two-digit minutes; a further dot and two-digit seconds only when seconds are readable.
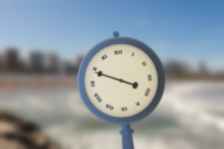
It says 3.49
